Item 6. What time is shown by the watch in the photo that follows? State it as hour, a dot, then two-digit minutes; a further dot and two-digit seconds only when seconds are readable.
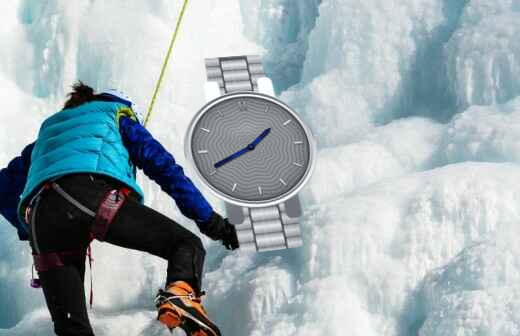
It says 1.41
